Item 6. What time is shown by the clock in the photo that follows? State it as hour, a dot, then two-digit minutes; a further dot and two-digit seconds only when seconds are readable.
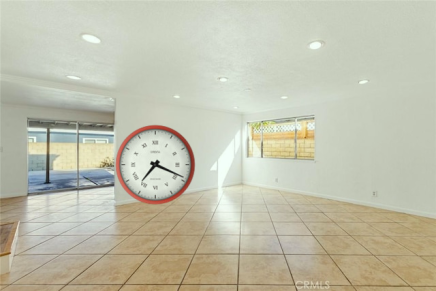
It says 7.19
